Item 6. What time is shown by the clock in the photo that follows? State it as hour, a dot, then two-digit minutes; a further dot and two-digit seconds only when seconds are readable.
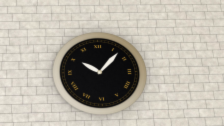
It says 10.07
